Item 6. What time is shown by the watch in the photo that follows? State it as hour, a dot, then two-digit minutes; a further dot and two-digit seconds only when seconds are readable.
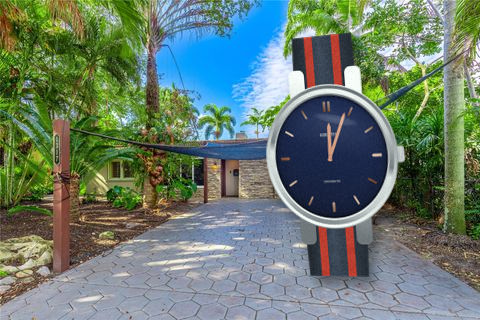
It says 12.04
